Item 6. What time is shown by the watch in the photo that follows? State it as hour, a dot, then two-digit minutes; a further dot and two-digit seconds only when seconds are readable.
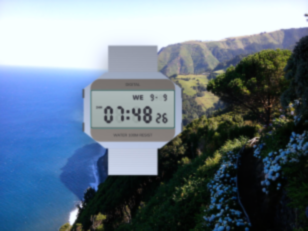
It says 7.48.26
